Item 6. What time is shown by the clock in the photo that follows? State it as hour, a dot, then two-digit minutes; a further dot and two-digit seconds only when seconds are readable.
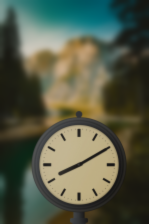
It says 8.10
